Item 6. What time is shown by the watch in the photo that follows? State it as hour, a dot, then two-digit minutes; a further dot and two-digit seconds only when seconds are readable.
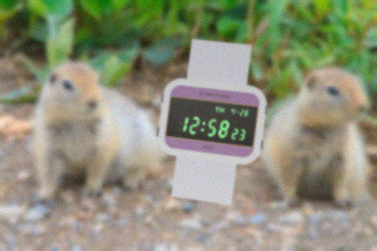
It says 12.58.23
